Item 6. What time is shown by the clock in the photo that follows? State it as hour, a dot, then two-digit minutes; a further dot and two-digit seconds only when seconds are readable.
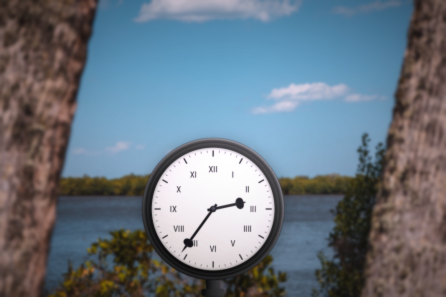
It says 2.36
